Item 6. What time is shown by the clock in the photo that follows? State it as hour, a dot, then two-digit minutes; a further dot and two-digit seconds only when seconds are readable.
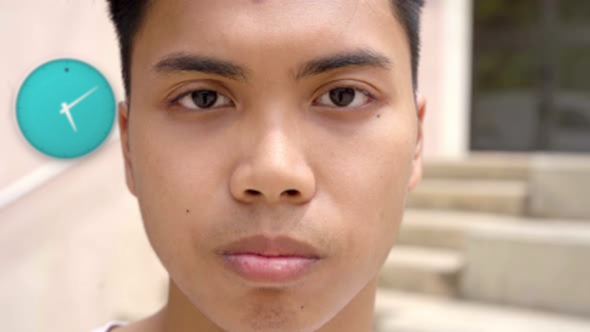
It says 5.09
